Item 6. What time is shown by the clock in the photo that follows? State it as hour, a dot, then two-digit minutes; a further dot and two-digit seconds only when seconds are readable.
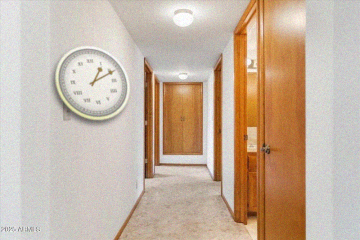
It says 1.11
